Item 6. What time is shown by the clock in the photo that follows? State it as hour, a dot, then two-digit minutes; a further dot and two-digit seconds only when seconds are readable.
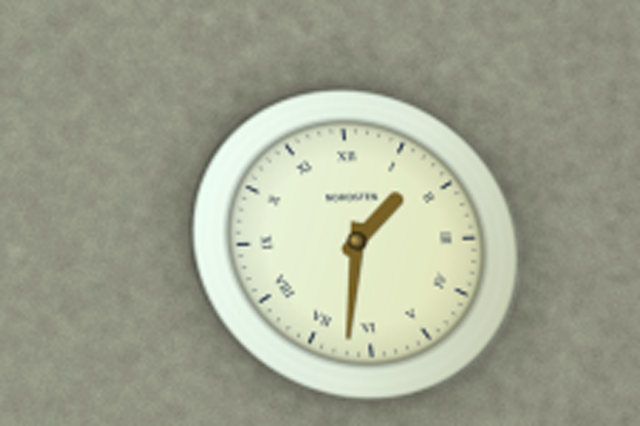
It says 1.32
